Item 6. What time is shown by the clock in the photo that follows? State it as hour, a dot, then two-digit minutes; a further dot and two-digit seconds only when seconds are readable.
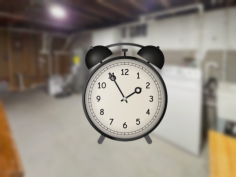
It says 1.55
